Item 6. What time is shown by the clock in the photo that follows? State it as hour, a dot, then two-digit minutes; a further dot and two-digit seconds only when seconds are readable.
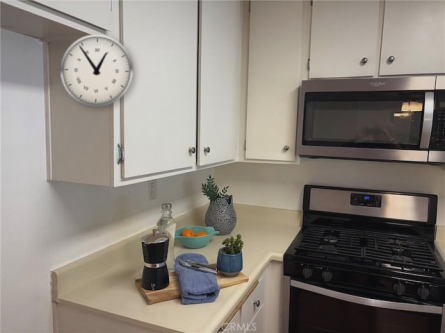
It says 12.54
